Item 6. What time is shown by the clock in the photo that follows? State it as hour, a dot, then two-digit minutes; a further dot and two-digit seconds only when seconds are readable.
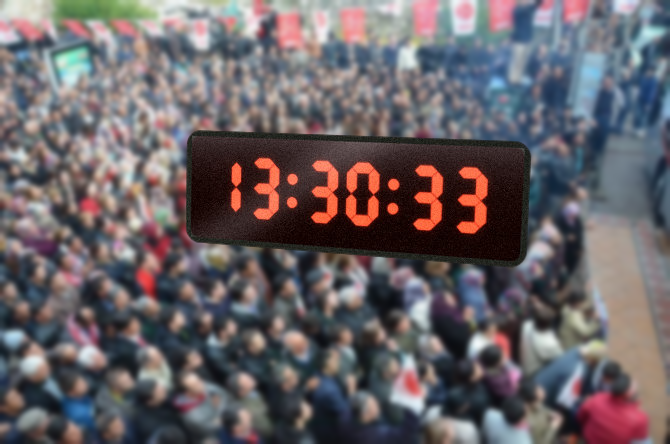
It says 13.30.33
